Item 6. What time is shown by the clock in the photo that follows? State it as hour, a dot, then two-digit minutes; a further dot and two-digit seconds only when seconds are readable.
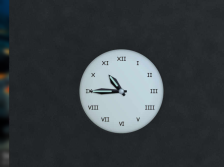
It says 10.45
